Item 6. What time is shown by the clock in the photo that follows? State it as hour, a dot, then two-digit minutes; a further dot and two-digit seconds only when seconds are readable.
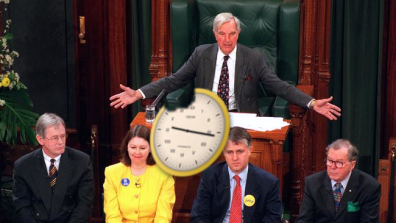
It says 9.16
